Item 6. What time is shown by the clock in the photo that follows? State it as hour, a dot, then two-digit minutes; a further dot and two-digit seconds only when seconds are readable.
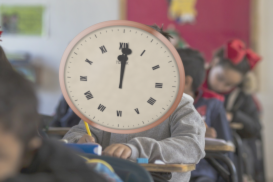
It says 12.01
